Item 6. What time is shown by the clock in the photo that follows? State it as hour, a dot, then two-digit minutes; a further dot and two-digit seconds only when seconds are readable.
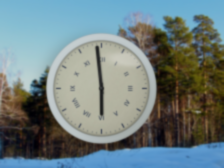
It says 5.59
